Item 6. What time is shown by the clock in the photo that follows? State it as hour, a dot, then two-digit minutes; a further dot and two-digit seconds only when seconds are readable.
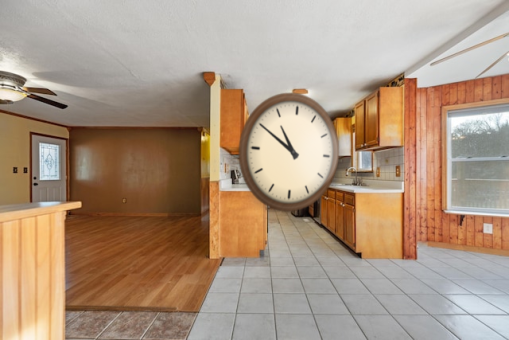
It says 10.50
